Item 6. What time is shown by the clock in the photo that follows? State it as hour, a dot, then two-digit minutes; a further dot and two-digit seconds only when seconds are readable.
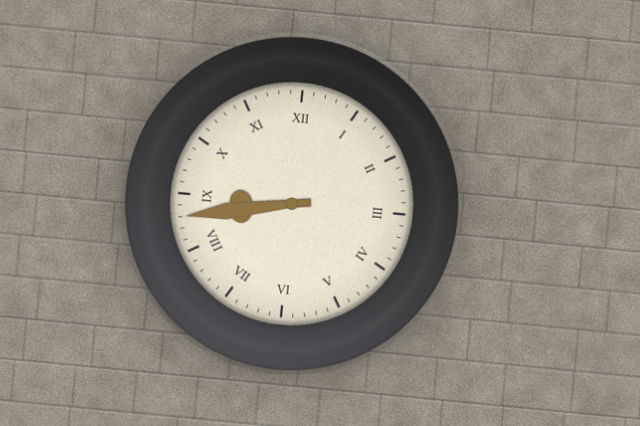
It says 8.43
